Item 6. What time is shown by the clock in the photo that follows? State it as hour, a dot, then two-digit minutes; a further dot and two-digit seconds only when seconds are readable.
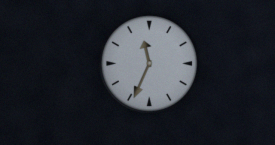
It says 11.34
